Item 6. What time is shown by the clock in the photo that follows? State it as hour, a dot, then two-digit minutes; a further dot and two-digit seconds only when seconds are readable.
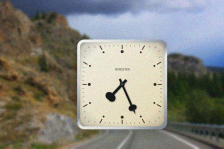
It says 7.26
